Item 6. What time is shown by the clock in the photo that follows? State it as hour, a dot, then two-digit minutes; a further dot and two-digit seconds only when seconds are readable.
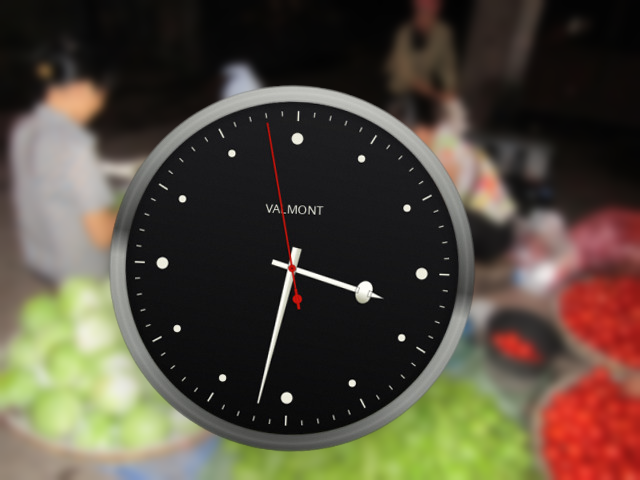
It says 3.31.58
